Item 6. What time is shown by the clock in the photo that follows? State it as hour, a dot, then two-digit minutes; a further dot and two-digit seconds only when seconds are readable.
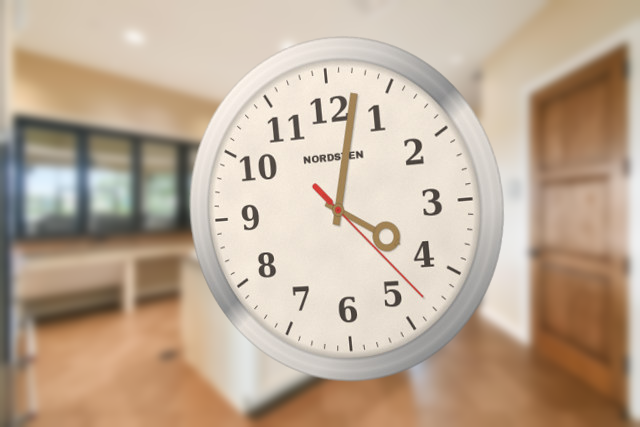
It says 4.02.23
